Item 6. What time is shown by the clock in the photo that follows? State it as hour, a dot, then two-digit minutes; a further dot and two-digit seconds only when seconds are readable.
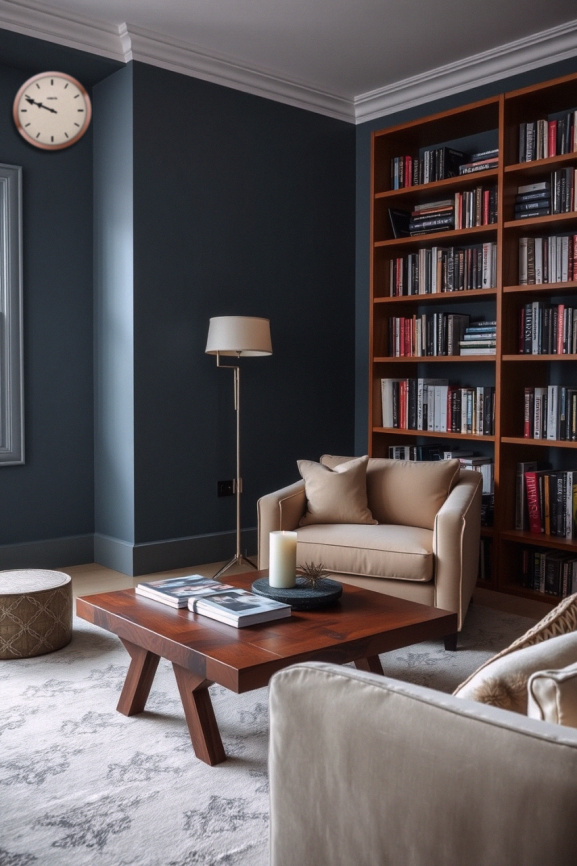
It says 9.49
